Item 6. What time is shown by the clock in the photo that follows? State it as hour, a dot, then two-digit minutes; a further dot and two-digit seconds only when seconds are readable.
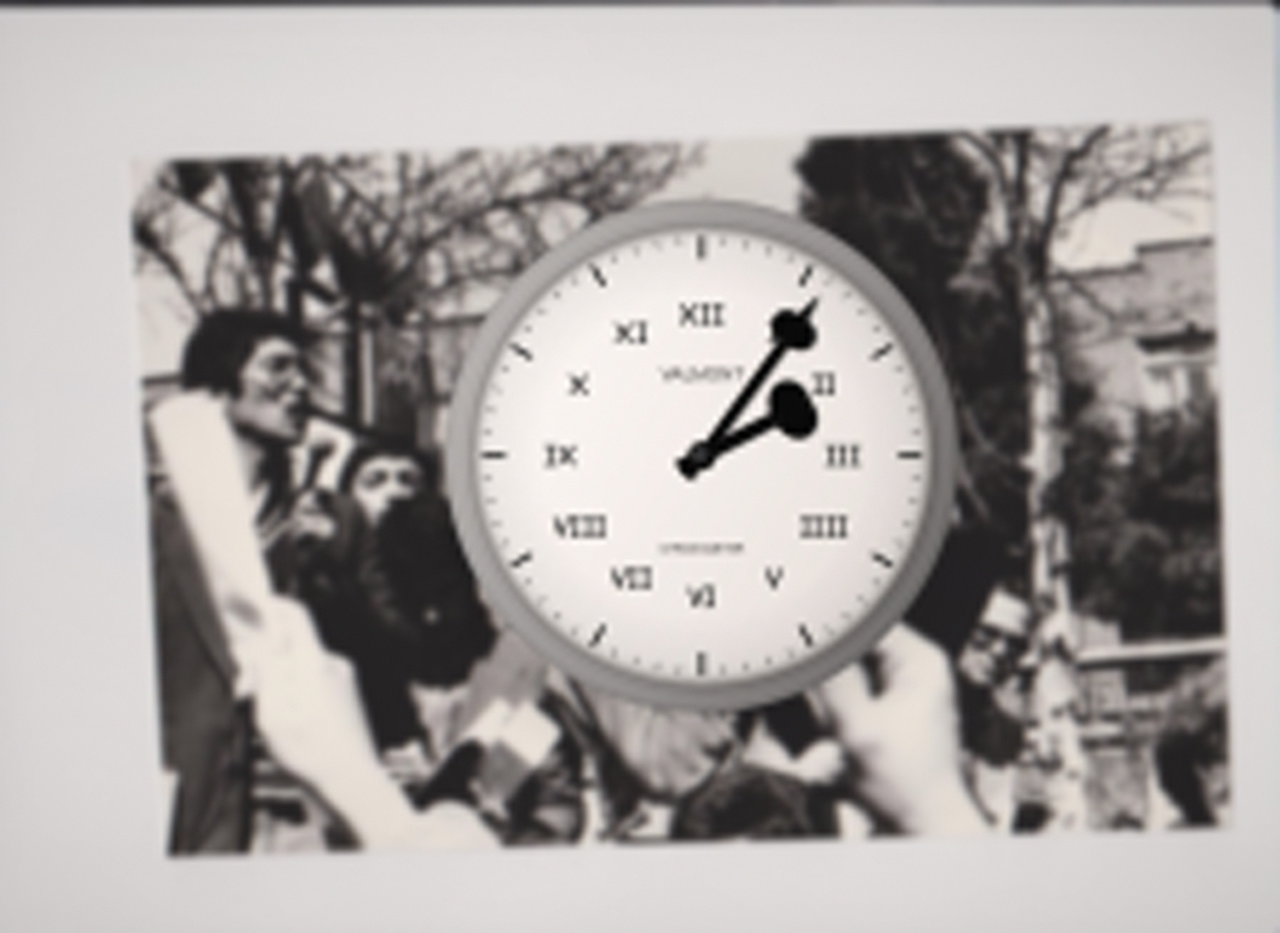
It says 2.06
